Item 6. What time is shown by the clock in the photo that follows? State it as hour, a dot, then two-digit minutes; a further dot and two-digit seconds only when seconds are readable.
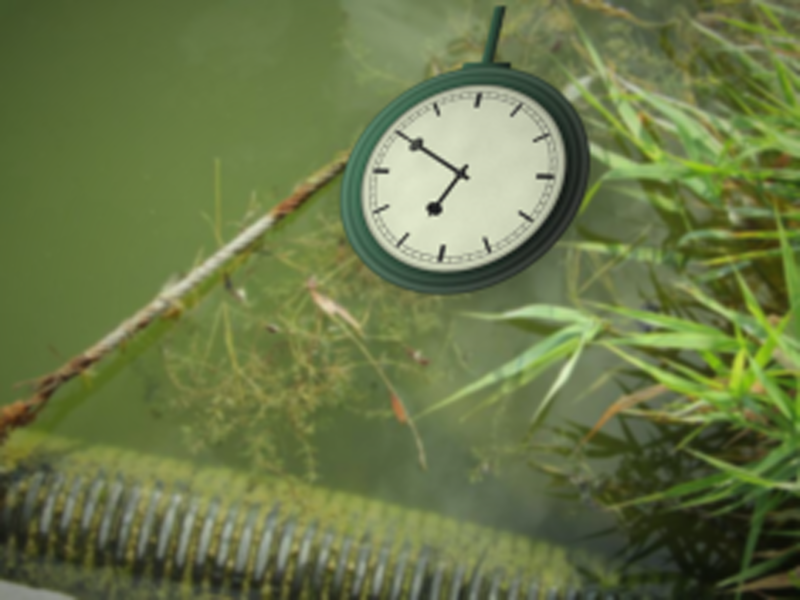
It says 6.50
